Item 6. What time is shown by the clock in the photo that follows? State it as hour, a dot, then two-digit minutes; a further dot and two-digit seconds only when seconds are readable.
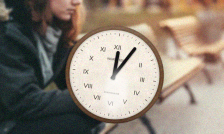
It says 12.05
